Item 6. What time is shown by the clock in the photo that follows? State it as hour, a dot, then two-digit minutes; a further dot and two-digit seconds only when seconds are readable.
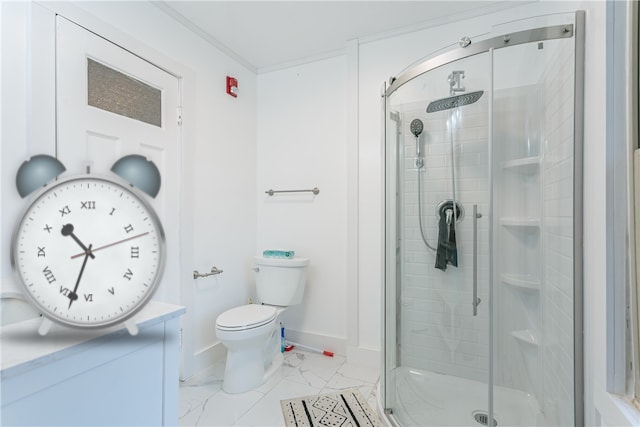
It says 10.33.12
